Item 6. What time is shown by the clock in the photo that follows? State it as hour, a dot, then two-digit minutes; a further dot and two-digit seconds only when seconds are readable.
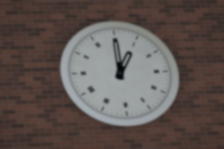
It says 1.00
